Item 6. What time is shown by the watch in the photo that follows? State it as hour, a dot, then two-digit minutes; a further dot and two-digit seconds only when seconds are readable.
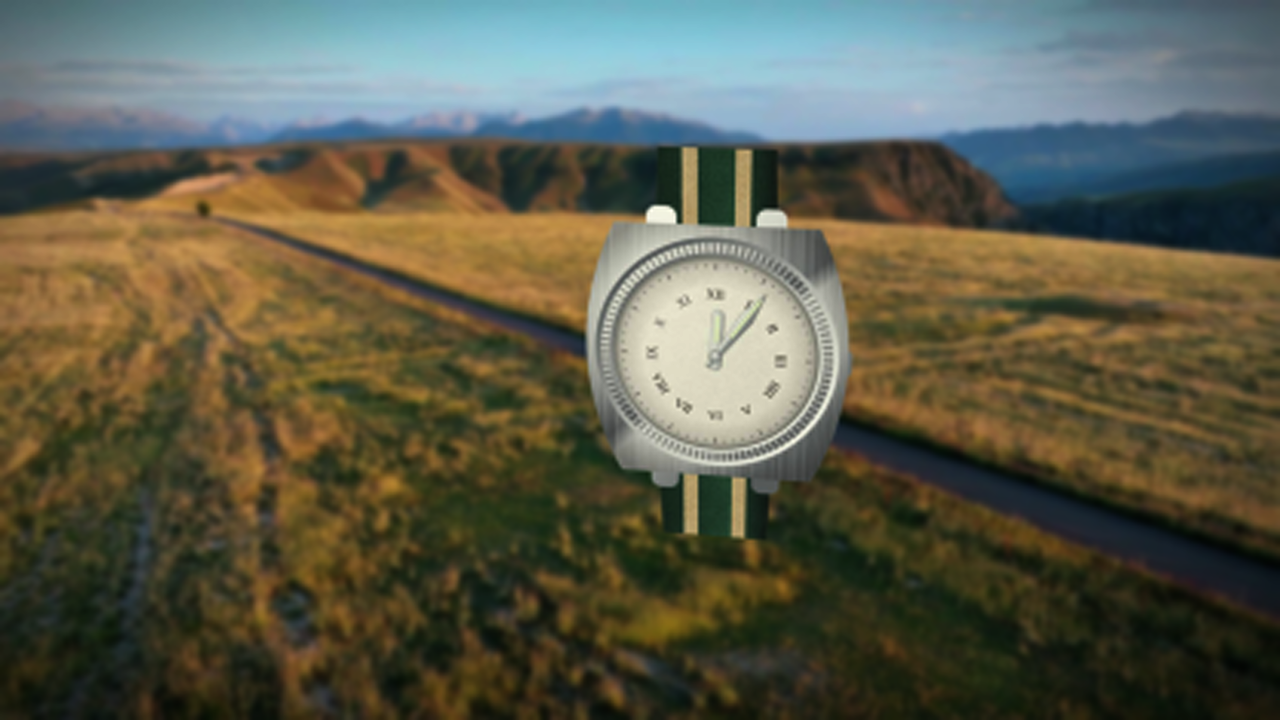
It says 12.06
